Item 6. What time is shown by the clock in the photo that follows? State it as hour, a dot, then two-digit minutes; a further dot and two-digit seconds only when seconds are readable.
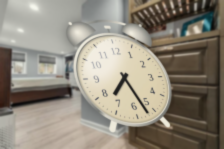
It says 7.27
